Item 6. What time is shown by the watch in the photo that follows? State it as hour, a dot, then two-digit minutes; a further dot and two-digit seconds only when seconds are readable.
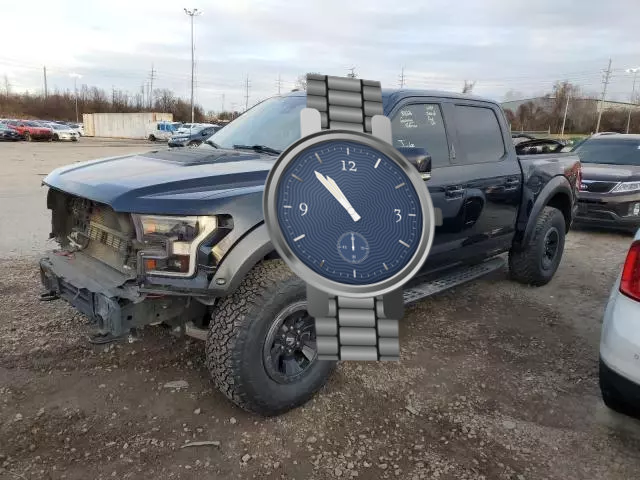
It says 10.53
